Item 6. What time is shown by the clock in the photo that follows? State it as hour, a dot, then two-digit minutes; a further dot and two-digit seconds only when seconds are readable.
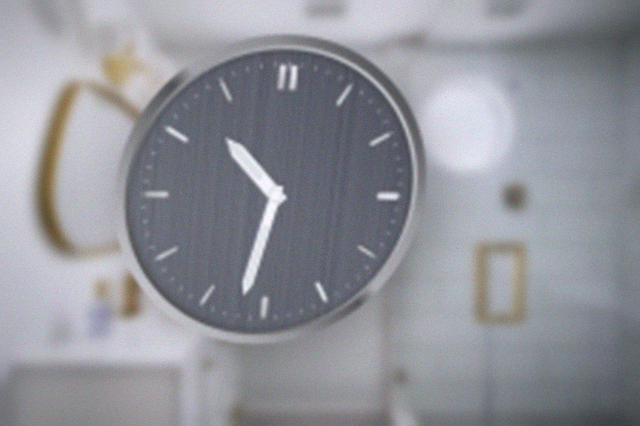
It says 10.32
